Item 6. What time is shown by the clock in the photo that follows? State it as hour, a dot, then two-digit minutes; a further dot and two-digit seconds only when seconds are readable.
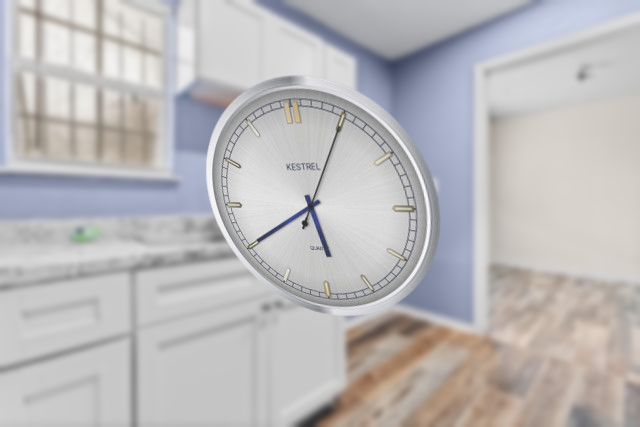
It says 5.40.05
